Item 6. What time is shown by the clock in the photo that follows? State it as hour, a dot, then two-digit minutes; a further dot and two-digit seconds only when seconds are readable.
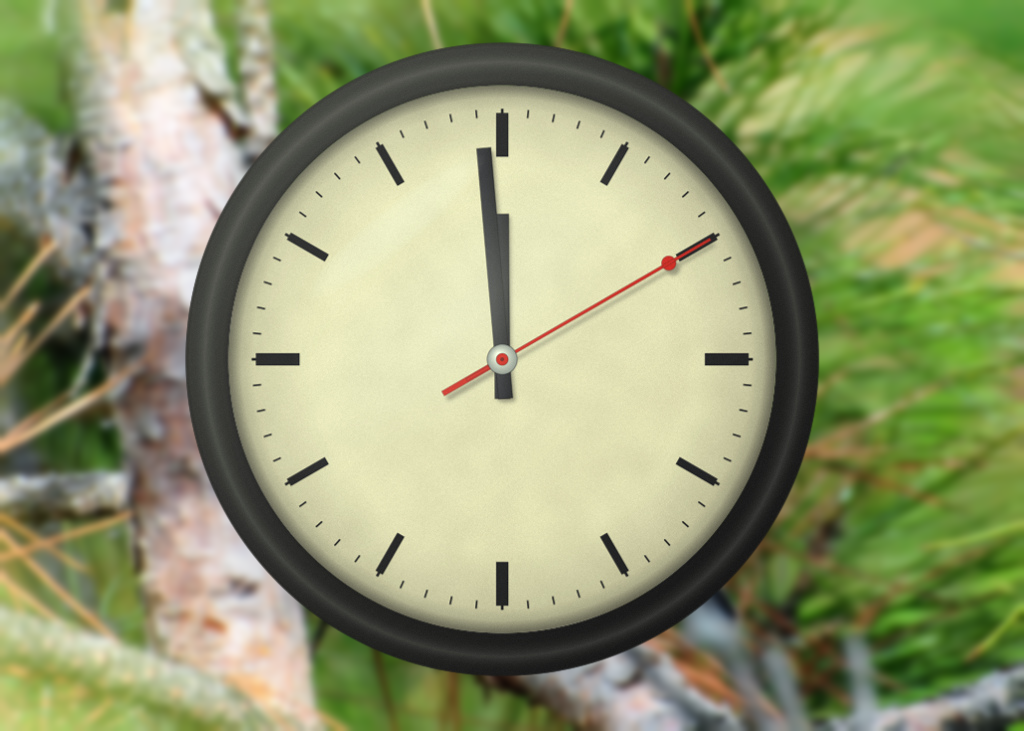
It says 11.59.10
